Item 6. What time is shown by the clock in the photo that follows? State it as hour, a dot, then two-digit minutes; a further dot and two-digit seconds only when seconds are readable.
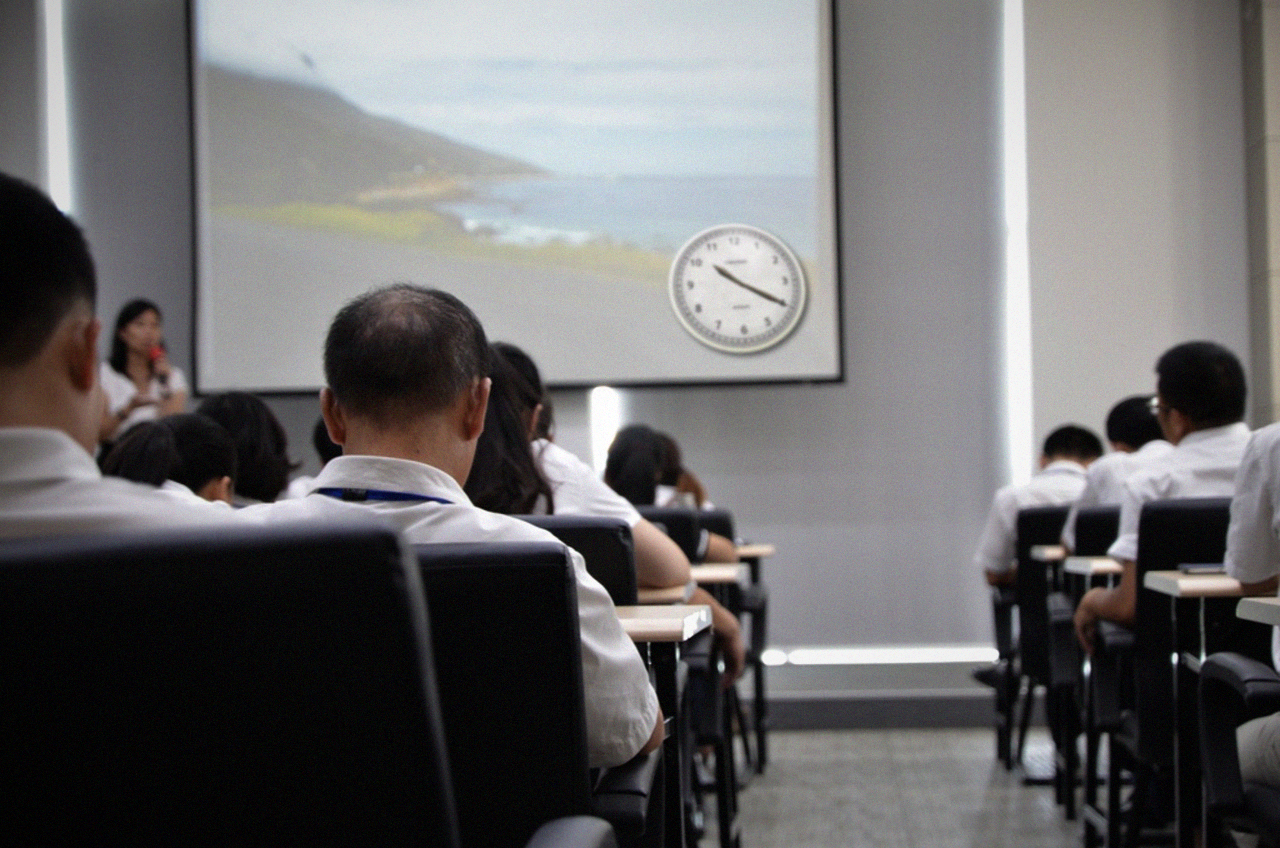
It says 10.20
